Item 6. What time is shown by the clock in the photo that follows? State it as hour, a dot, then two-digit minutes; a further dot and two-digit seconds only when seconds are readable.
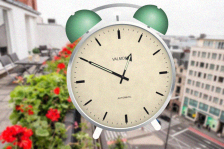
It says 12.50
